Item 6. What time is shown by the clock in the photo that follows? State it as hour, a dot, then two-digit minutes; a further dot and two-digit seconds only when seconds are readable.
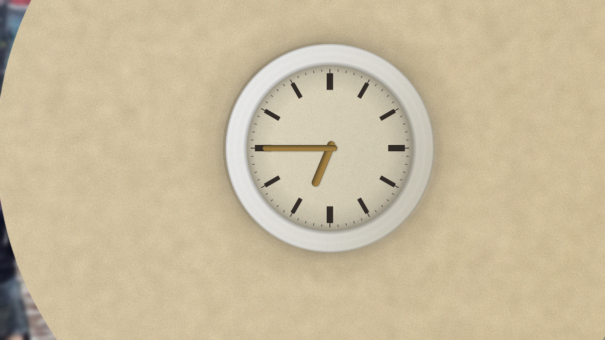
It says 6.45
